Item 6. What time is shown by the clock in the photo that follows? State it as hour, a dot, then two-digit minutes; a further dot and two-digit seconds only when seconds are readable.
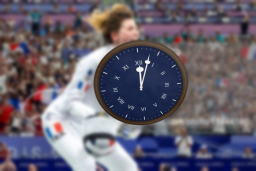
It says 12.03
